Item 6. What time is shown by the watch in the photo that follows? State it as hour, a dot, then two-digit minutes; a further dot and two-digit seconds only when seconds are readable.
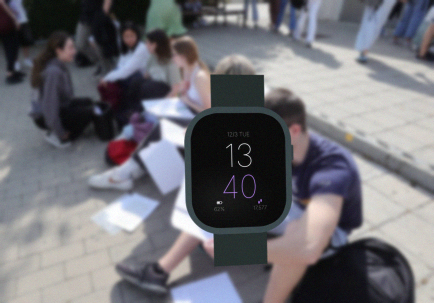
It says 13.40
